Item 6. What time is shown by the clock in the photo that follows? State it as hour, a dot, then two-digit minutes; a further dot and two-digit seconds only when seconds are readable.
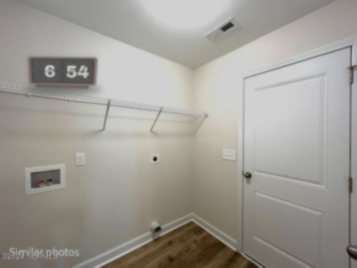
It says 6.54
